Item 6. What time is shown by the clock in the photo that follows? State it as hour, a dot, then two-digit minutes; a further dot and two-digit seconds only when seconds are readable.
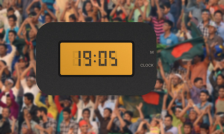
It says 19.05
